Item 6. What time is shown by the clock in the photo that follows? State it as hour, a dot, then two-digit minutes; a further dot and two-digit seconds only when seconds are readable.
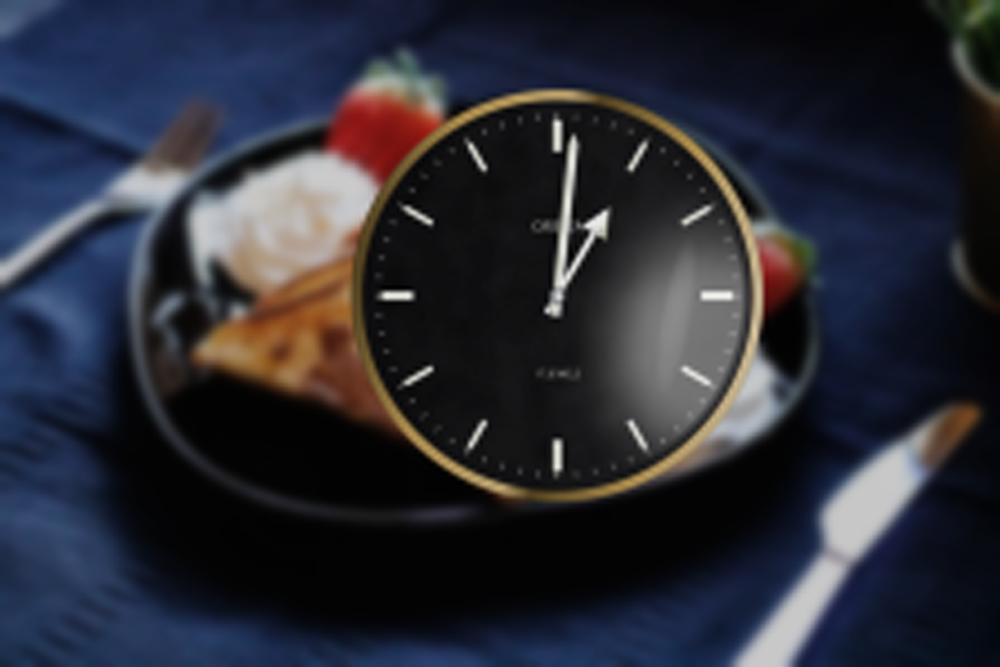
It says 1.01
